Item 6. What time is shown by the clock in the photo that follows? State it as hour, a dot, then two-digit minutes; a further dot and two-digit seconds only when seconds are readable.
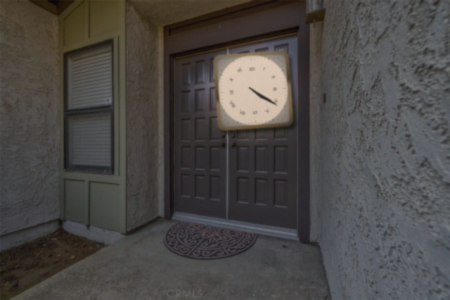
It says 4.21
